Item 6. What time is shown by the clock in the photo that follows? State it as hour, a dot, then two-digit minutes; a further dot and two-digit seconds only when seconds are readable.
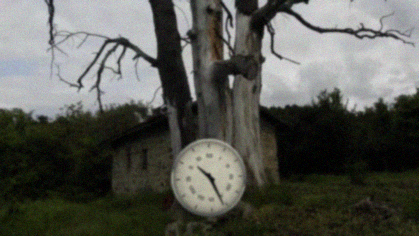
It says 10.26
